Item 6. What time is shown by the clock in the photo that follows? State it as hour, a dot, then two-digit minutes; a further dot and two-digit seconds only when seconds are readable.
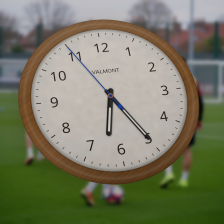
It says 6.24.55
